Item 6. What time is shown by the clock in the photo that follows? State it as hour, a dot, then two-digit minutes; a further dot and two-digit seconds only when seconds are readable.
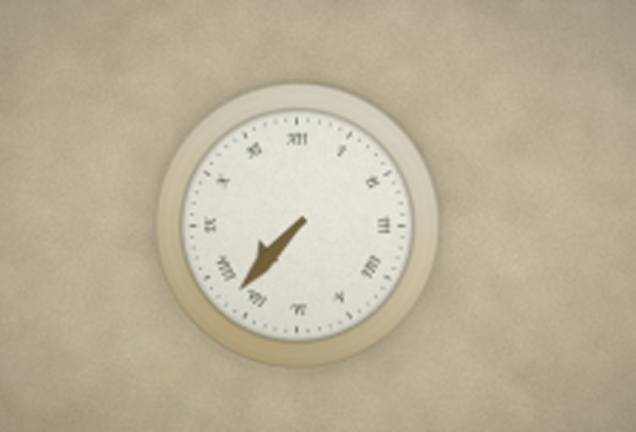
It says 7.37
